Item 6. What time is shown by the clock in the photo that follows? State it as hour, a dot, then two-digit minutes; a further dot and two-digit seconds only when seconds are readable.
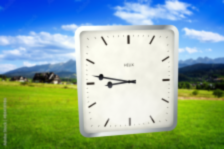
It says 8.47
